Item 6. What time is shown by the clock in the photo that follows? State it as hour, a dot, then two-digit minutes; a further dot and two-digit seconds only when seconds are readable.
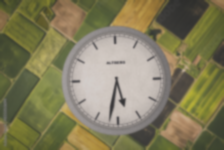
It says 5.32
